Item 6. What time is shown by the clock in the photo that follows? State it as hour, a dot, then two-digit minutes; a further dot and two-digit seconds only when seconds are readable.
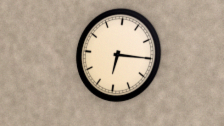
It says 6.15
